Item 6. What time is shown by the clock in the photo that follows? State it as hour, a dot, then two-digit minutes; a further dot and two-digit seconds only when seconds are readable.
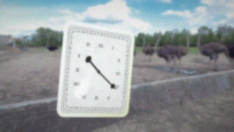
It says 10.21
